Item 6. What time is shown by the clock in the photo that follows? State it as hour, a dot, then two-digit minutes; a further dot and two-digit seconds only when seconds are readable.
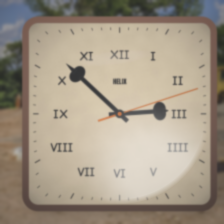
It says 2.52.12
